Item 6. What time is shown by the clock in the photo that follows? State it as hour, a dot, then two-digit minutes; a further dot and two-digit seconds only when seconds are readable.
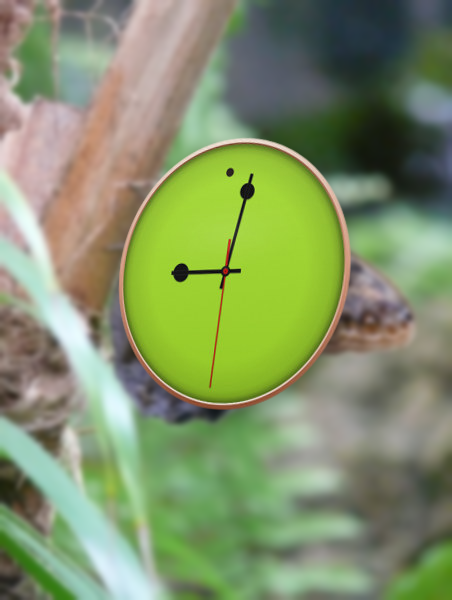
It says 9.02.31
